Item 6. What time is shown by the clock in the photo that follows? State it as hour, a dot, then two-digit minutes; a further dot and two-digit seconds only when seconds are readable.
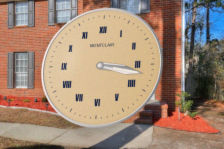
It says 3.17
